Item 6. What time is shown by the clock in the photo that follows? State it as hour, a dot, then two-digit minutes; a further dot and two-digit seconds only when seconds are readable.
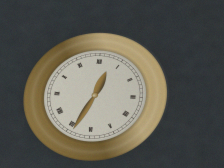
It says 12.34
